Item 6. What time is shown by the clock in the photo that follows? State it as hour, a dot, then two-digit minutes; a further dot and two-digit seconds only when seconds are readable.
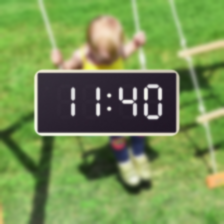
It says 11.40
